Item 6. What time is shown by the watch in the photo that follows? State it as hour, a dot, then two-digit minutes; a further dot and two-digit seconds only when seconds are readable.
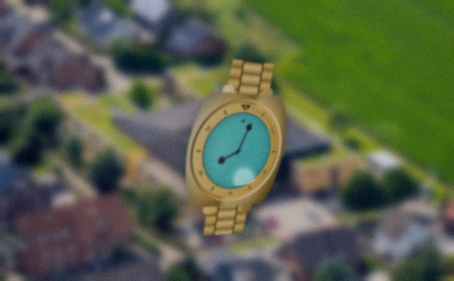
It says 8.03
